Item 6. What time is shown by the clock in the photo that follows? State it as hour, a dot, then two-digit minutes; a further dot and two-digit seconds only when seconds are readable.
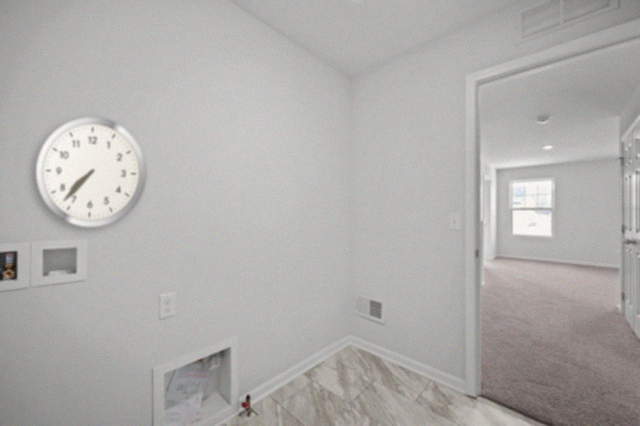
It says 7.37
